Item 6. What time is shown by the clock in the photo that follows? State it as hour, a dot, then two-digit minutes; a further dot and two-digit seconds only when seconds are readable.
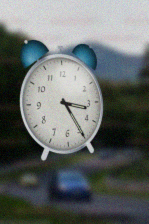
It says 3.25
